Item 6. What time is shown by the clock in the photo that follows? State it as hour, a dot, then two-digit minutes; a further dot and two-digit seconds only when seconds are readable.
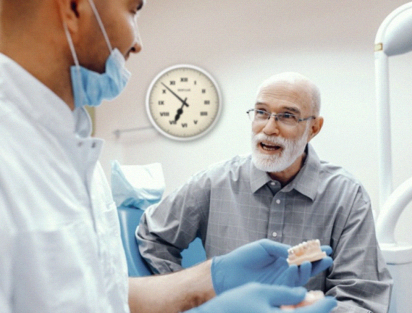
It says 6.52
